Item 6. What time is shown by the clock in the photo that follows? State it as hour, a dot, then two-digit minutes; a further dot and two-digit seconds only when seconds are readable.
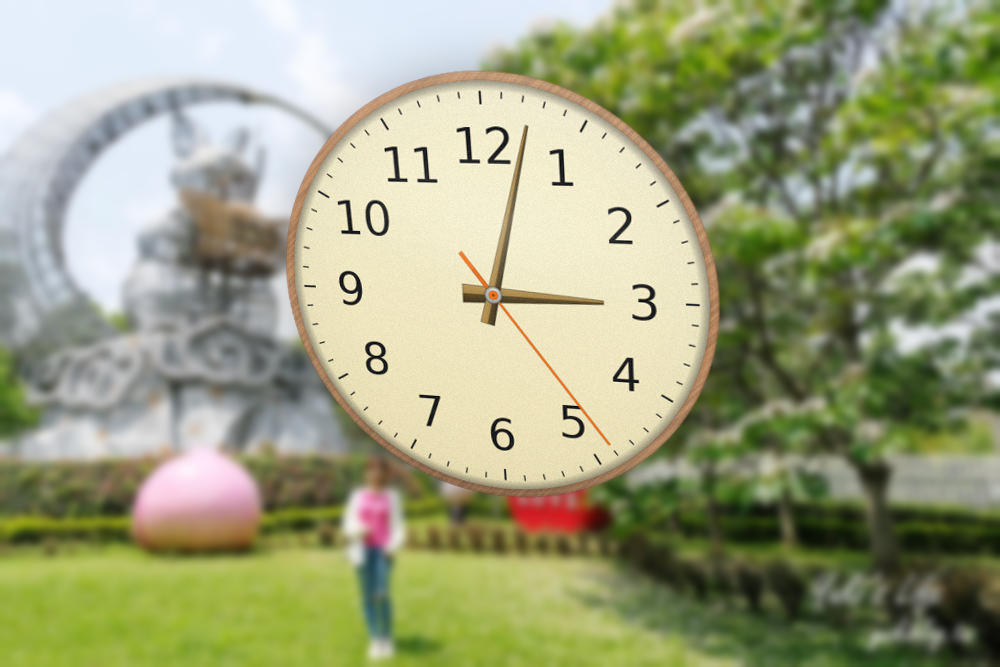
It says 3.02.24
